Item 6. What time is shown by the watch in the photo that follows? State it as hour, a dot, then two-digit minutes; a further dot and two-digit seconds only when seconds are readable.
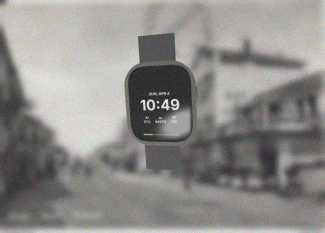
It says 10.49
